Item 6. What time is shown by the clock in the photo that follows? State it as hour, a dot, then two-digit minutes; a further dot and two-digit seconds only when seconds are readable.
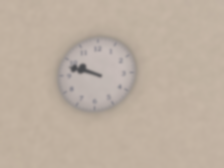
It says 9.48
